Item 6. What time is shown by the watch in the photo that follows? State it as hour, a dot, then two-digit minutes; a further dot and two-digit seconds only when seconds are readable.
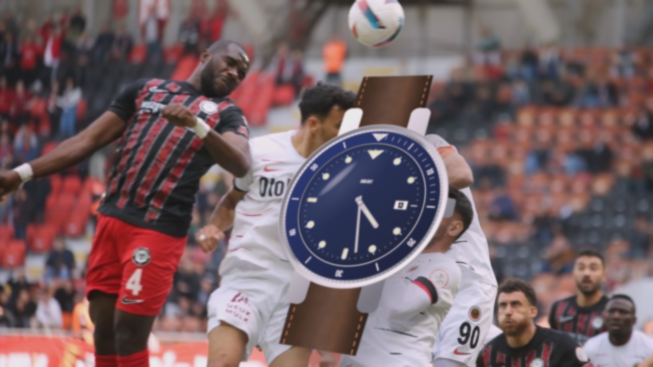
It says 4.28
